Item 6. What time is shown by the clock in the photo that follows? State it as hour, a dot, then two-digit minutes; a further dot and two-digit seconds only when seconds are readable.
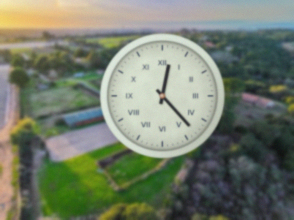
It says 12.23
